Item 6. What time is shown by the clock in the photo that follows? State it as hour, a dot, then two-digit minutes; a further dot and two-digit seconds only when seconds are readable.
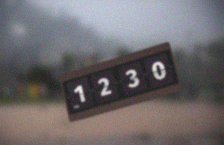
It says 12.30
